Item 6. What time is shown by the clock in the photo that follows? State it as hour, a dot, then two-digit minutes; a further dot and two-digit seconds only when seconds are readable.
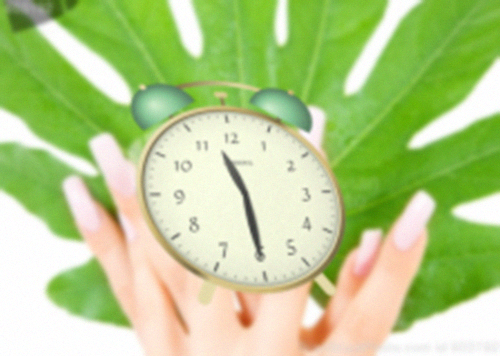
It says 11.30
